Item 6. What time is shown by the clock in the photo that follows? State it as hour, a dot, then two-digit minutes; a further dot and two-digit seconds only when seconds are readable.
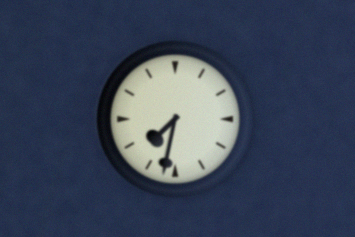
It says 7.32
